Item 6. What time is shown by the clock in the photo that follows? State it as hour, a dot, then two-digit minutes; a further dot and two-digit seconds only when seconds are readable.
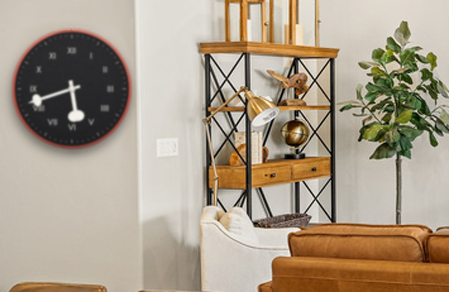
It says 5.42
